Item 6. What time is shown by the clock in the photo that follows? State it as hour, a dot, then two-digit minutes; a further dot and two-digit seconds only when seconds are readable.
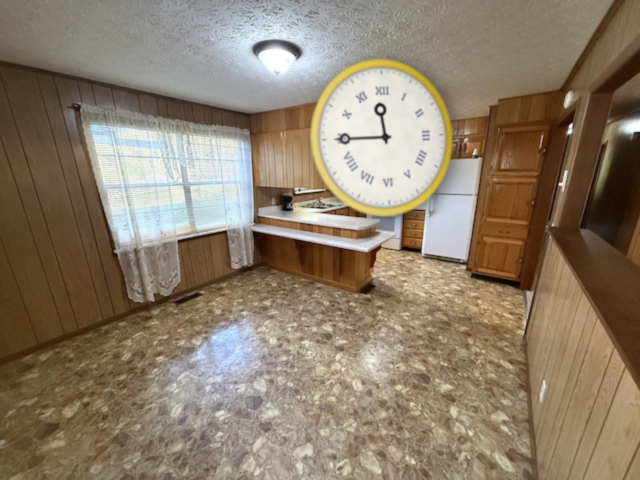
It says 11.45
